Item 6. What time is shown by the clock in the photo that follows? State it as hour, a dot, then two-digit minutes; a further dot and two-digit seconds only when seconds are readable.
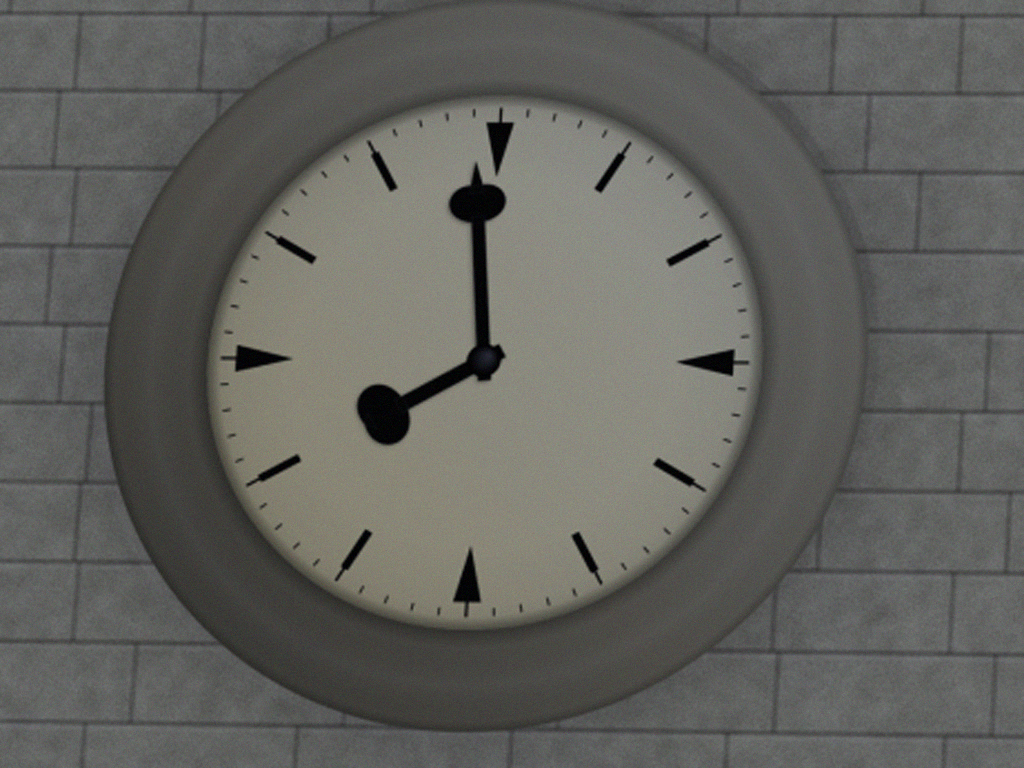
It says 7.59
